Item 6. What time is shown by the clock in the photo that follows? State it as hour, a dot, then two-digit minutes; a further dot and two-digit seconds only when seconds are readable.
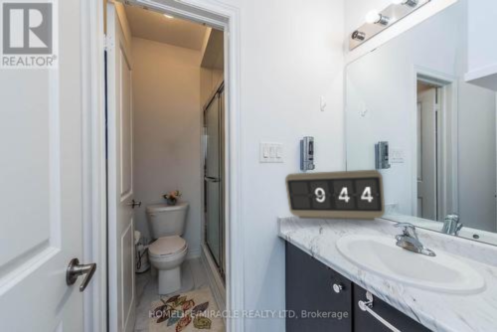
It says 9.44
